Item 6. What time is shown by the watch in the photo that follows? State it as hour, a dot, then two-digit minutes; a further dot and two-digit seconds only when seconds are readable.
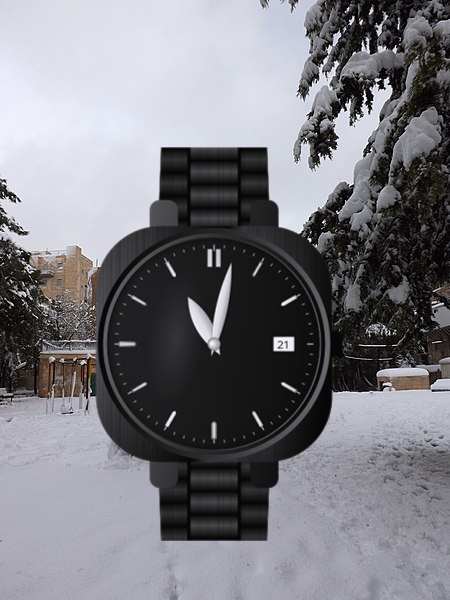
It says 11.02
